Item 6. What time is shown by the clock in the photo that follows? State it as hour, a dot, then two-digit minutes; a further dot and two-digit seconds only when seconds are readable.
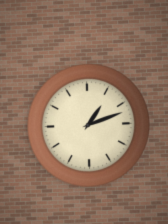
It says 1.12
